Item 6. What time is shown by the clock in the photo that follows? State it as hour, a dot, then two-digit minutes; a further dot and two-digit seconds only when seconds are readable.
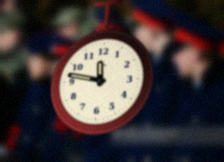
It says 11.47
